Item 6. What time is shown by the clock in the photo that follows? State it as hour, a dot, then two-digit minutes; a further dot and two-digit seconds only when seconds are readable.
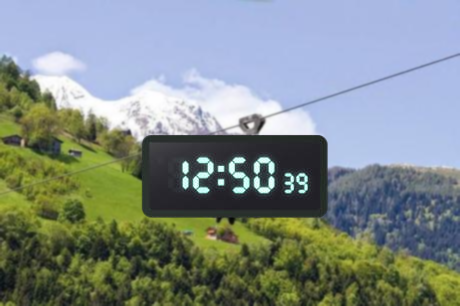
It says 12.50.39
